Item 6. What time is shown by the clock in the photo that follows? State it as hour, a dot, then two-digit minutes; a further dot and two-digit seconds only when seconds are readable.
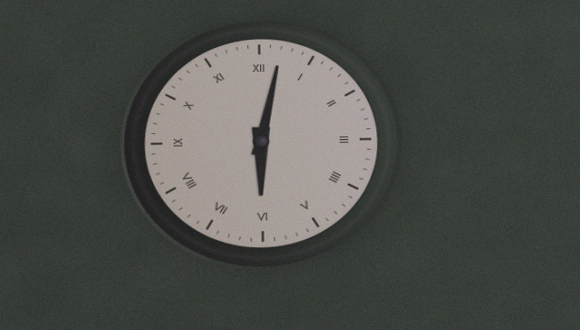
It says 6.02
